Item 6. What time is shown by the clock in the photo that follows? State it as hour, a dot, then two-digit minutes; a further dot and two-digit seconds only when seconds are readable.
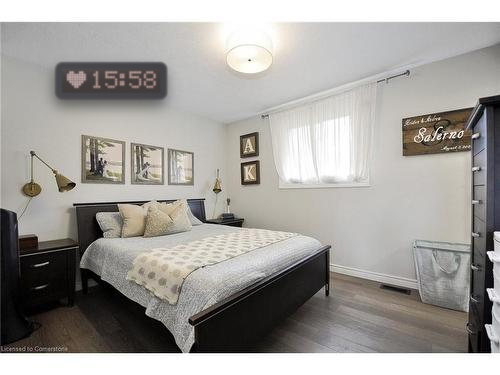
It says 15.58
